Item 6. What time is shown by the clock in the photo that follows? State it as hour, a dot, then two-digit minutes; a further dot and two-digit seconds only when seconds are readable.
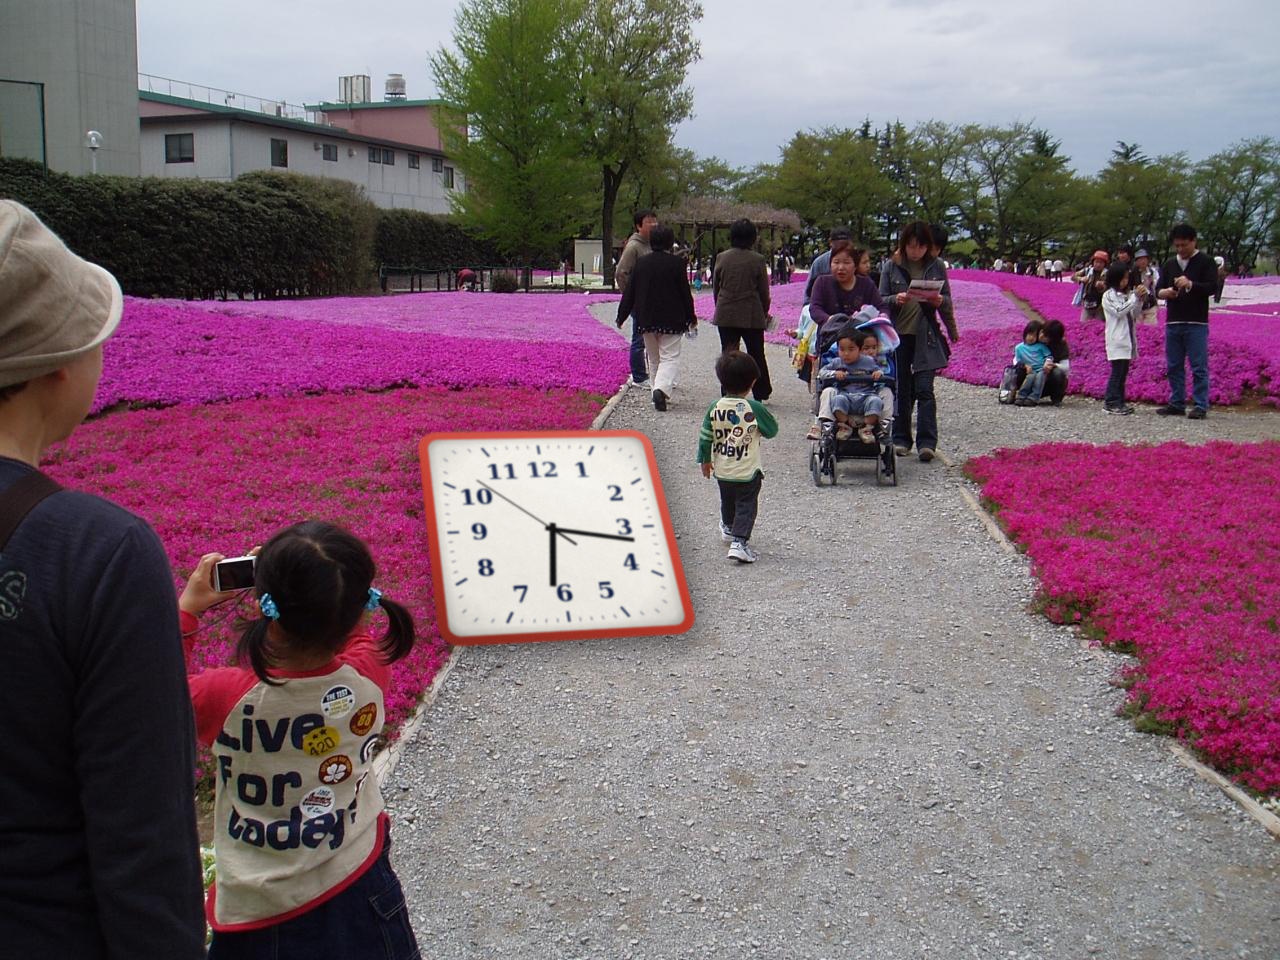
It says 6.16.52
